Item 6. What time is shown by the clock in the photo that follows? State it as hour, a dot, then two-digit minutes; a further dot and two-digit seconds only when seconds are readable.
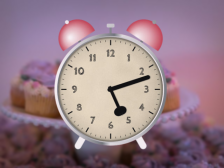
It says 5.12
